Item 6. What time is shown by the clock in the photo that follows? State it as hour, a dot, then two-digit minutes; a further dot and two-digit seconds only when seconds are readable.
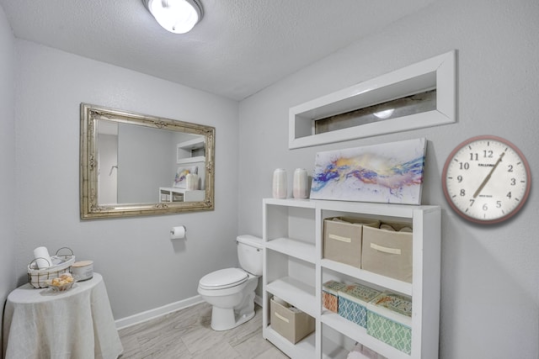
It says 7.05
